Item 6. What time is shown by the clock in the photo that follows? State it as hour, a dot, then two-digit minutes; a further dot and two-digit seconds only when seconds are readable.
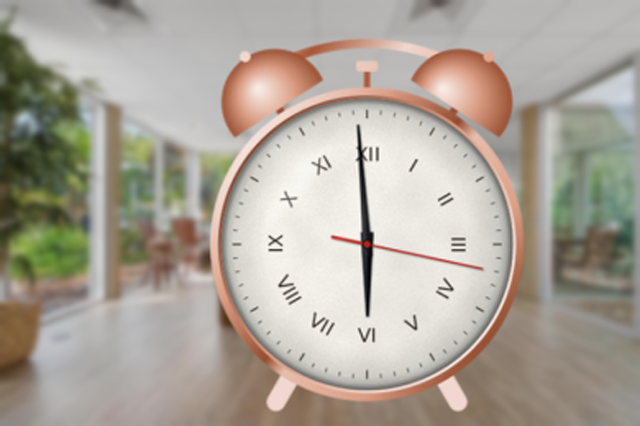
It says 5.59.17
